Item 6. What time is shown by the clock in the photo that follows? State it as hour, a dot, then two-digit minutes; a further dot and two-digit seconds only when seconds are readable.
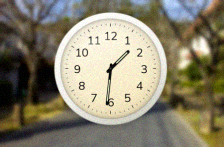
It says 1.31
